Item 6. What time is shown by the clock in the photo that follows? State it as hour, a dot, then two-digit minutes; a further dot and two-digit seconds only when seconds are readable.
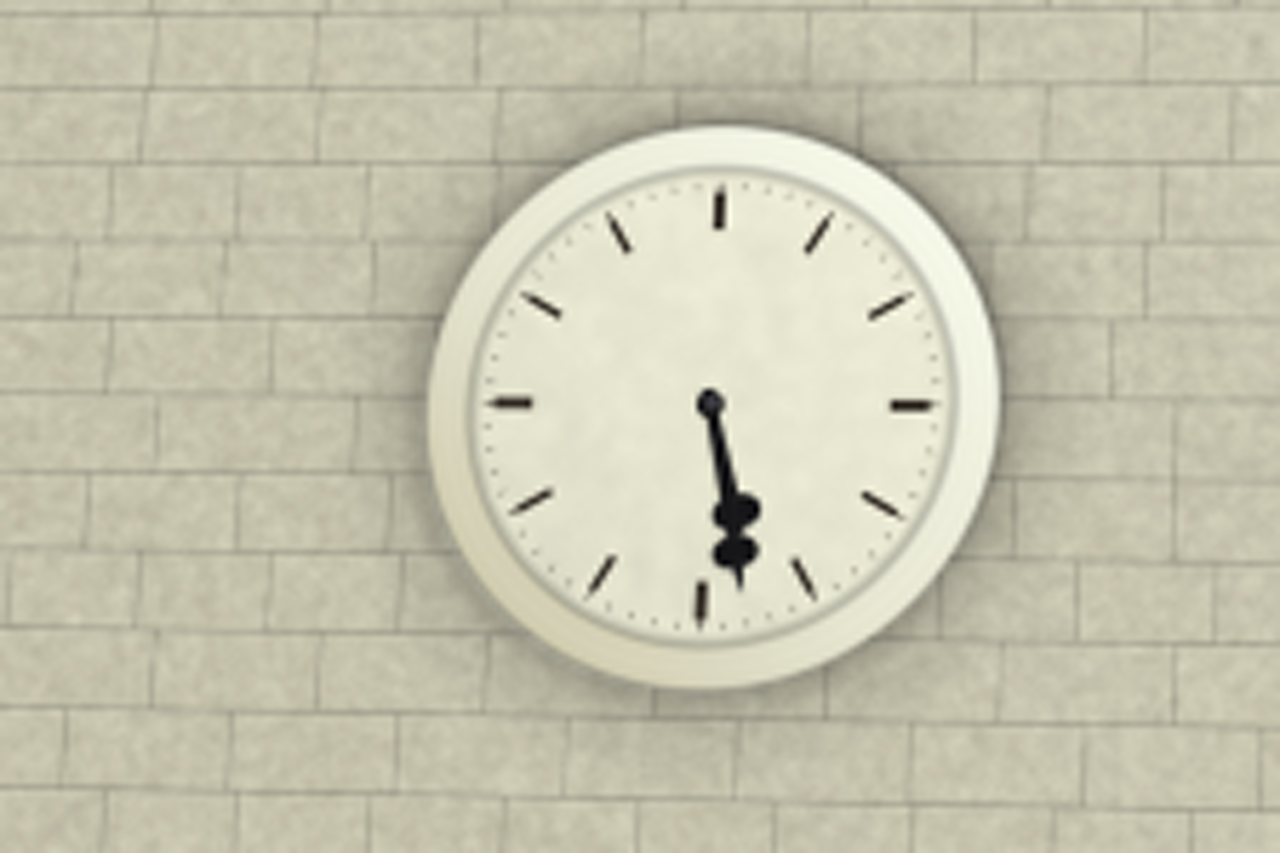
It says 5.28
